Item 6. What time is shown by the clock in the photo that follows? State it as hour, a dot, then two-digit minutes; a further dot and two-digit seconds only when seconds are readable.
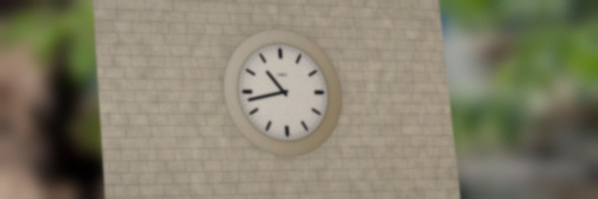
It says 10.43
